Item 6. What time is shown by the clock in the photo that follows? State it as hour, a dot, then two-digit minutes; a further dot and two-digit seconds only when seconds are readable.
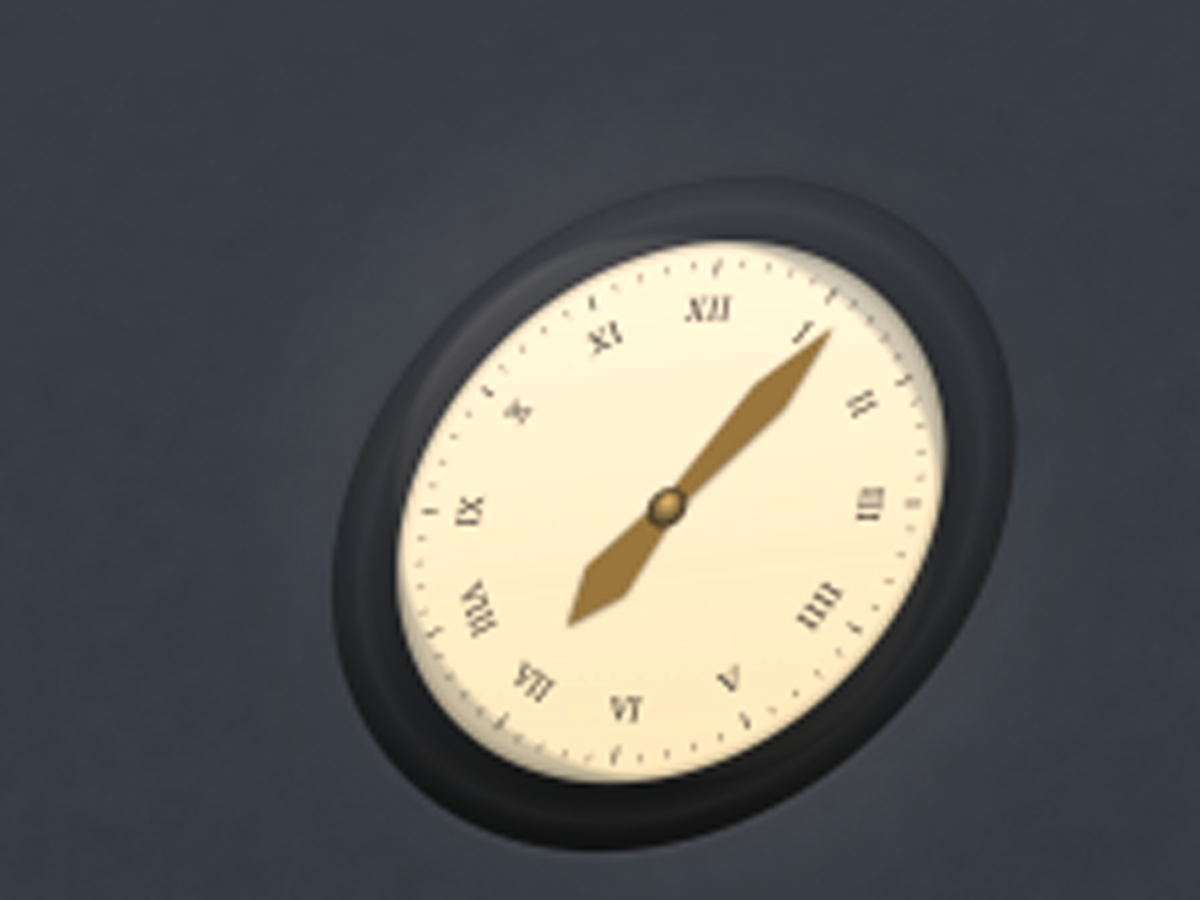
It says 7.06
